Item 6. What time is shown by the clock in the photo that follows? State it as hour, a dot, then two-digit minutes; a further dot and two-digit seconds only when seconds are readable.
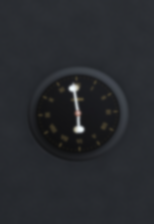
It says 5.59
